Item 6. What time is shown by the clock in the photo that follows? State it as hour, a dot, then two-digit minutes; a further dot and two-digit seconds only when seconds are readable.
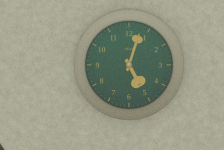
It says 5.03
